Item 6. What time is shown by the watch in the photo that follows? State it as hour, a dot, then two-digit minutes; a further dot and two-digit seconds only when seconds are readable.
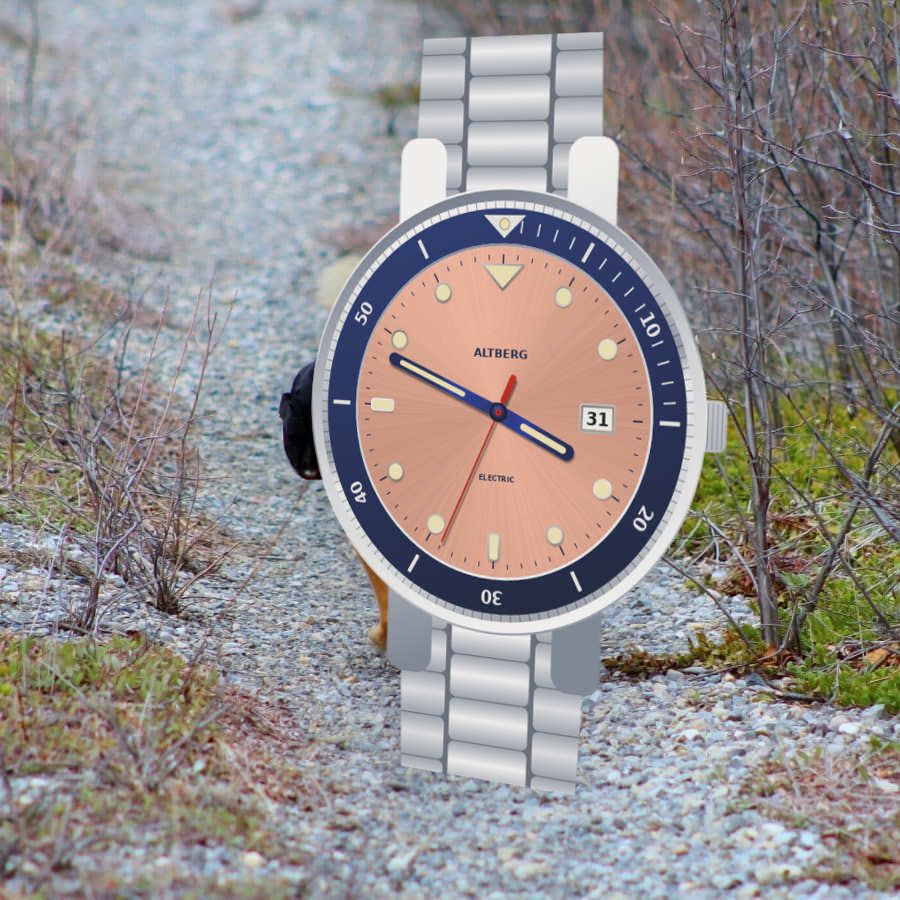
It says 3.48.34
